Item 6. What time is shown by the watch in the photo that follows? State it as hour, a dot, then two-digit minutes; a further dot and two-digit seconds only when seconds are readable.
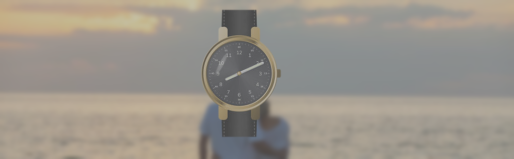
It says 8.11
